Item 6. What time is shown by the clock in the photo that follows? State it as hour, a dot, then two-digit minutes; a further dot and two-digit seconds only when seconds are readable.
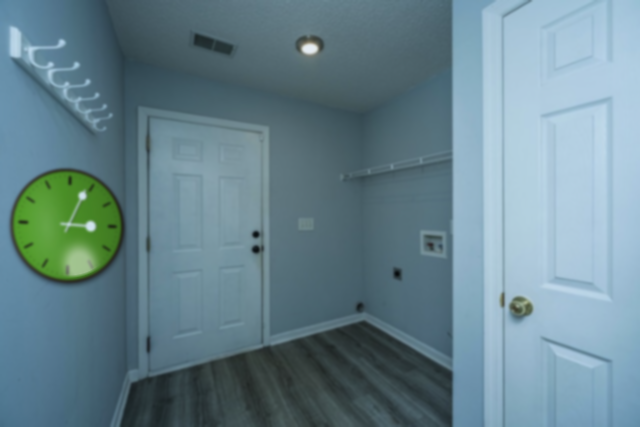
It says 3.04
